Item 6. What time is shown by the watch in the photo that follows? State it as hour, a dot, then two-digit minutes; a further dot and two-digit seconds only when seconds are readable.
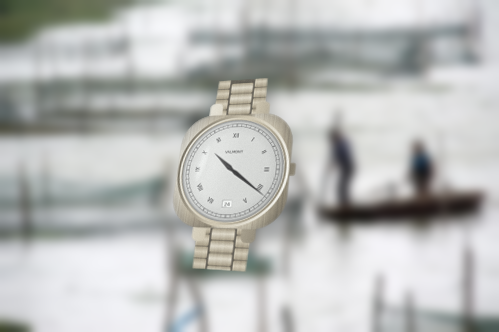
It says 10.21
